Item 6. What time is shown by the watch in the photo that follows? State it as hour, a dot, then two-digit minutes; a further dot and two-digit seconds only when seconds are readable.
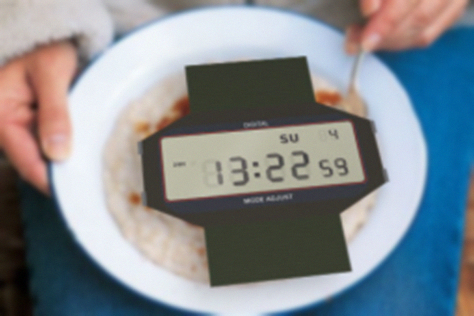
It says 13.22.59
